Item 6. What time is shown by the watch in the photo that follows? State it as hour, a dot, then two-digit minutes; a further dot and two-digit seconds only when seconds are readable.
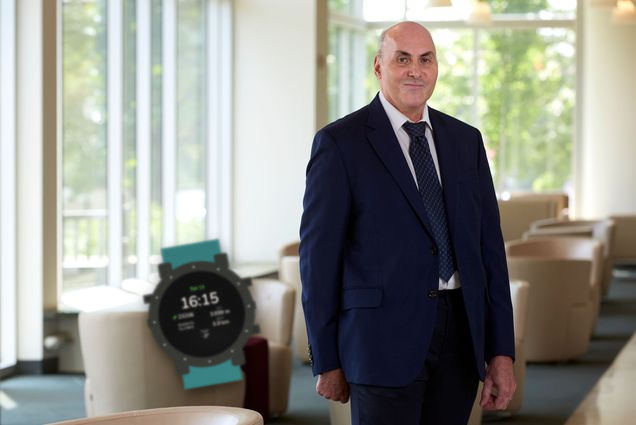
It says 16.15
